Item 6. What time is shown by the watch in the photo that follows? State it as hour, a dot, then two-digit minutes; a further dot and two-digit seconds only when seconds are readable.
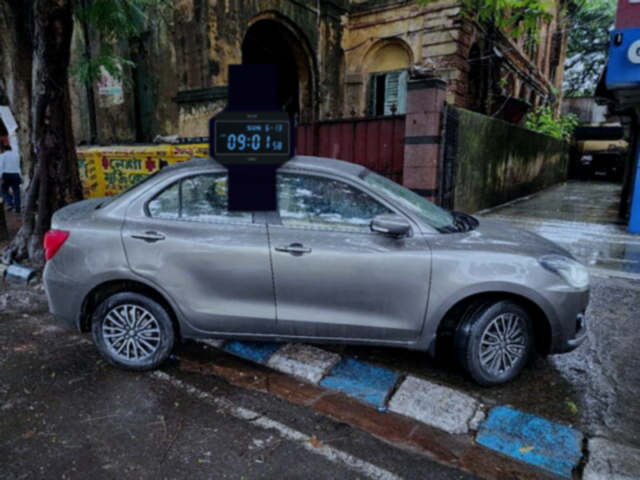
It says 9.01
